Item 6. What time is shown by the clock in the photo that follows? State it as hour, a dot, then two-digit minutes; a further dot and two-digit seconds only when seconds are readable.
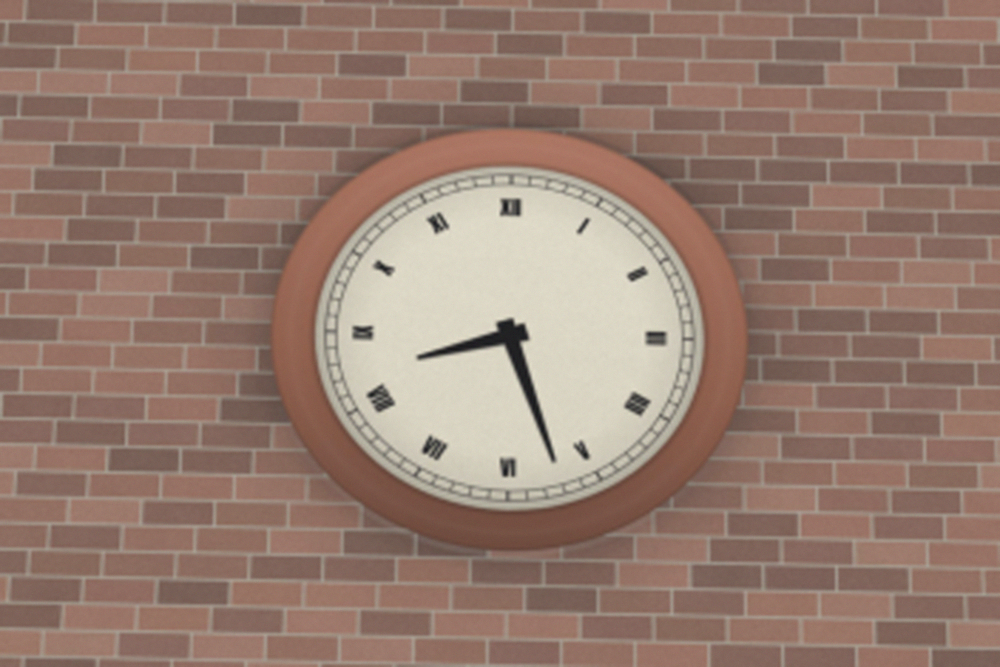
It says 8.27
